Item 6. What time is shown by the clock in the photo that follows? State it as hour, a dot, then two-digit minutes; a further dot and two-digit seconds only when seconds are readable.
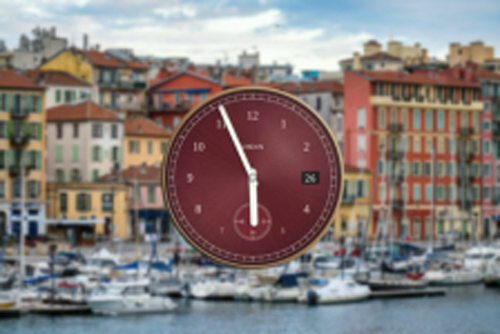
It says 5.56
